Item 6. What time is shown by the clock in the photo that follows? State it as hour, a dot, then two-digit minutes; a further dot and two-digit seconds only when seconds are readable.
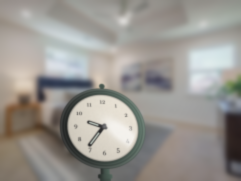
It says 9.36
